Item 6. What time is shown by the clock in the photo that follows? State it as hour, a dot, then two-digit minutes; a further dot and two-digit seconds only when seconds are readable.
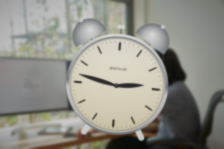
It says 2.47
